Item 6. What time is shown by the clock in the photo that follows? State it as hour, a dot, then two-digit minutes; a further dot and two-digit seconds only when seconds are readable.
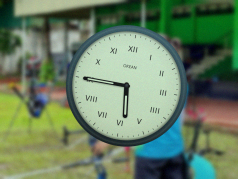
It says 5.45
